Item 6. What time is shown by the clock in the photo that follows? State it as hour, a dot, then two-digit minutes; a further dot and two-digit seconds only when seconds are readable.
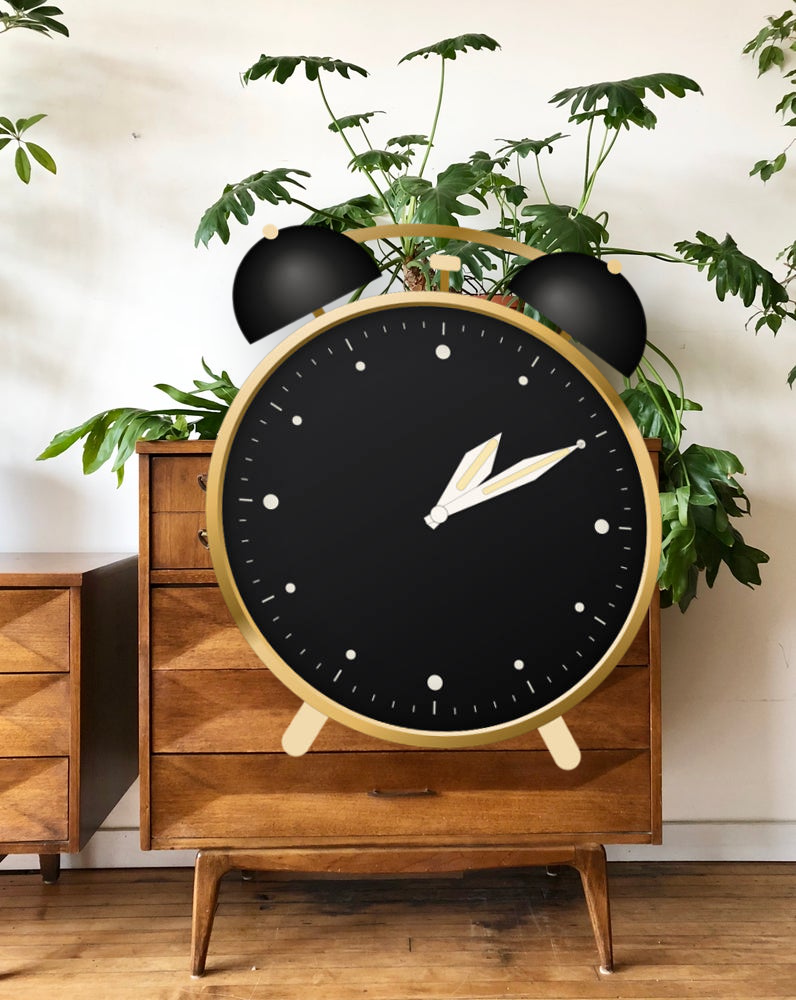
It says 1.10
